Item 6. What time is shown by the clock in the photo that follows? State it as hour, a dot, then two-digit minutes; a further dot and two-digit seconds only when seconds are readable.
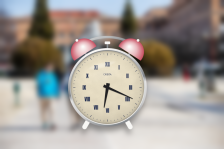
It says 6.19
